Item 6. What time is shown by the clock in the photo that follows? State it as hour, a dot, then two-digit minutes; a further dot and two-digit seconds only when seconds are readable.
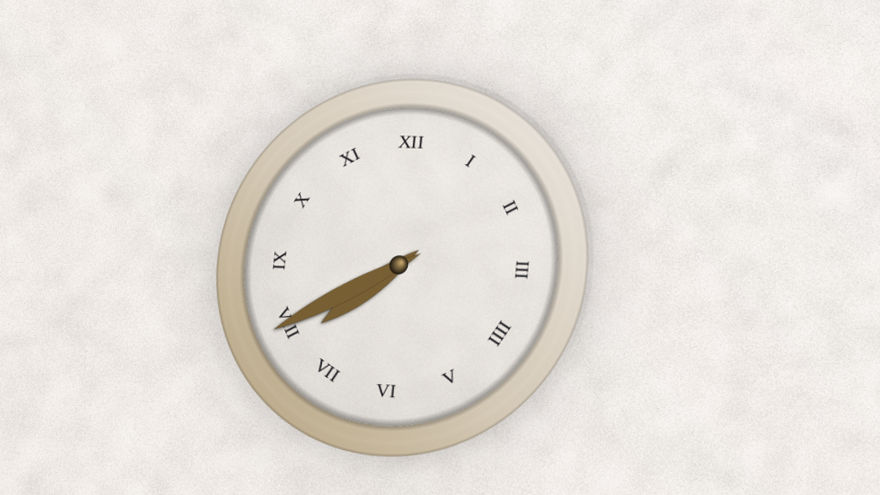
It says 7.40
